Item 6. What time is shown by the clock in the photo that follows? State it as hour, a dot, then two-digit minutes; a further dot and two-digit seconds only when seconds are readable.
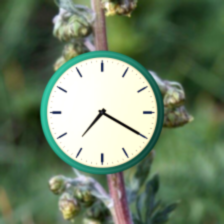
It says 7.20
